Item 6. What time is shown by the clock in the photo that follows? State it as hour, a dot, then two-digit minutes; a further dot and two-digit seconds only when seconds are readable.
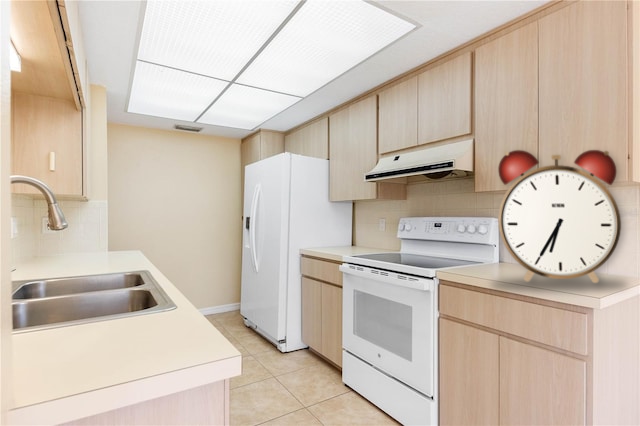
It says 6.35
